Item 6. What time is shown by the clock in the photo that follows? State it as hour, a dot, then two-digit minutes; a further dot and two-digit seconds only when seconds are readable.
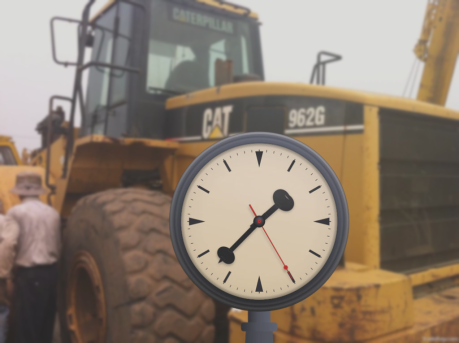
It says 1.37.25
